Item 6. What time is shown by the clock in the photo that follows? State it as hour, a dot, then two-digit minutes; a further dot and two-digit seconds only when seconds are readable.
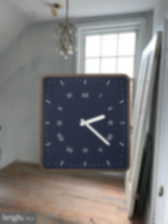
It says 2.22
